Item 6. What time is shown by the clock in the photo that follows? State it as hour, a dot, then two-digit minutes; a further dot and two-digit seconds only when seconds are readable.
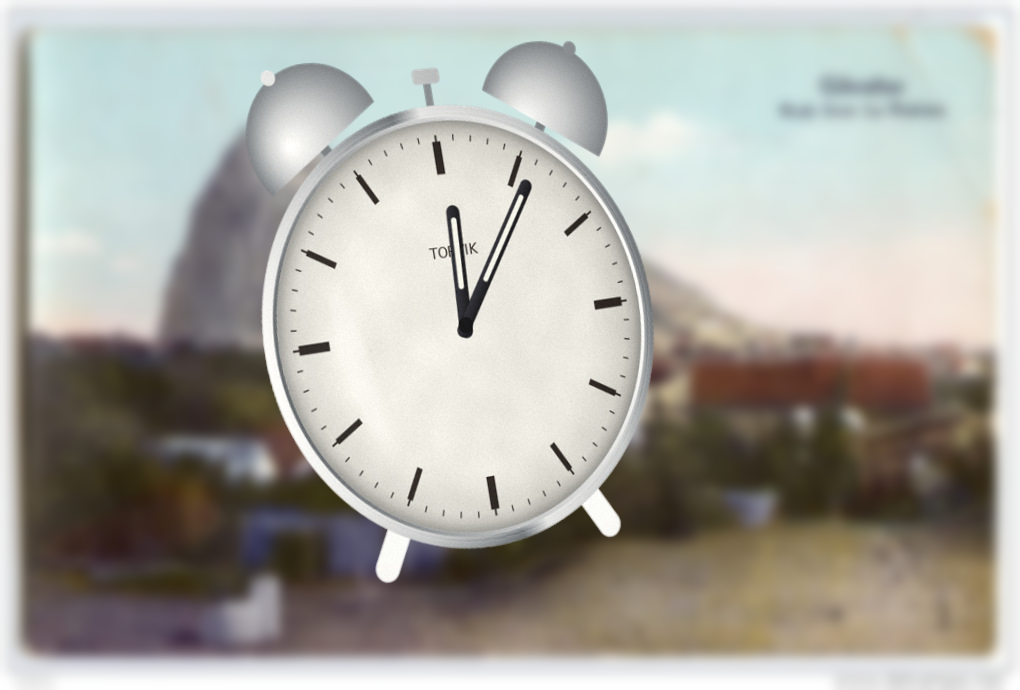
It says 12.06
